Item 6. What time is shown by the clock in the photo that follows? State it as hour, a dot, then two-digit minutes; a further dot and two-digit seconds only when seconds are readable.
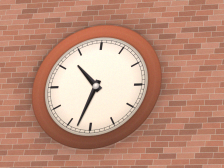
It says 10.33
